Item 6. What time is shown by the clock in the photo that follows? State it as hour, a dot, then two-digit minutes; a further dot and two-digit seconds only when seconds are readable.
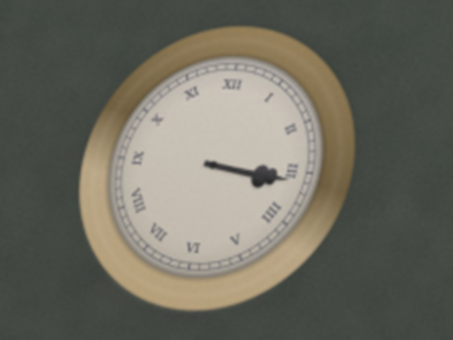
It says 3.16
